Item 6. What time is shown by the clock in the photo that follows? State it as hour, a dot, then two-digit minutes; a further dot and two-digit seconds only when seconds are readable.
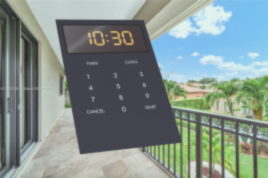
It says 10.30
